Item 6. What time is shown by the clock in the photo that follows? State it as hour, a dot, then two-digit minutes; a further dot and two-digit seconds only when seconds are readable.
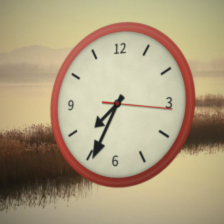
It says 7.34.16
